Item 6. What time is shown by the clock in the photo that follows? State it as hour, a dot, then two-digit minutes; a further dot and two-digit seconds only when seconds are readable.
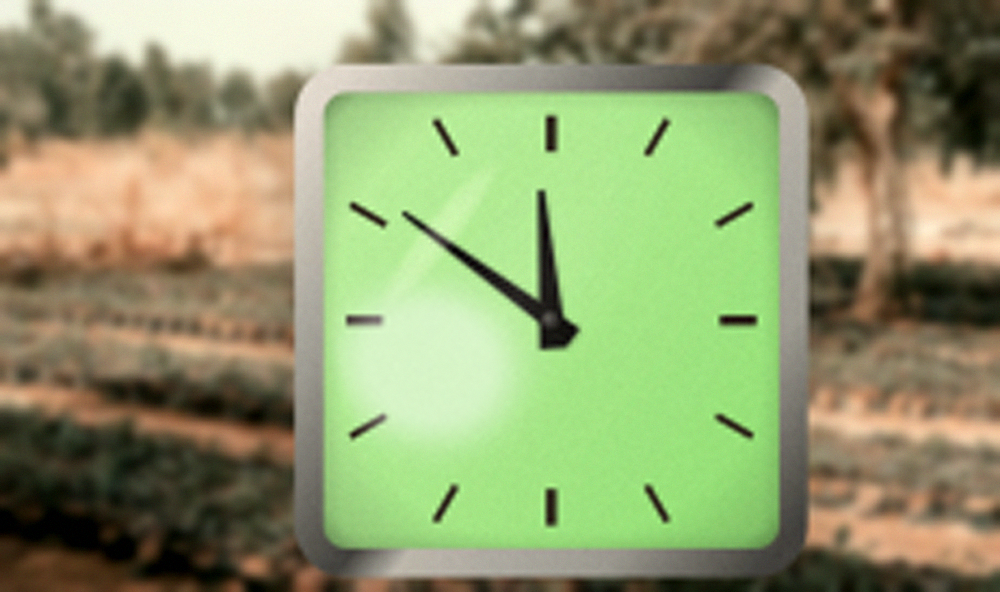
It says 11.51
